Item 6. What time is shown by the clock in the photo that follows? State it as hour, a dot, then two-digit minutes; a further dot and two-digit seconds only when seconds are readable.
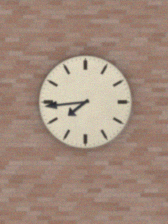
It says 7.44
